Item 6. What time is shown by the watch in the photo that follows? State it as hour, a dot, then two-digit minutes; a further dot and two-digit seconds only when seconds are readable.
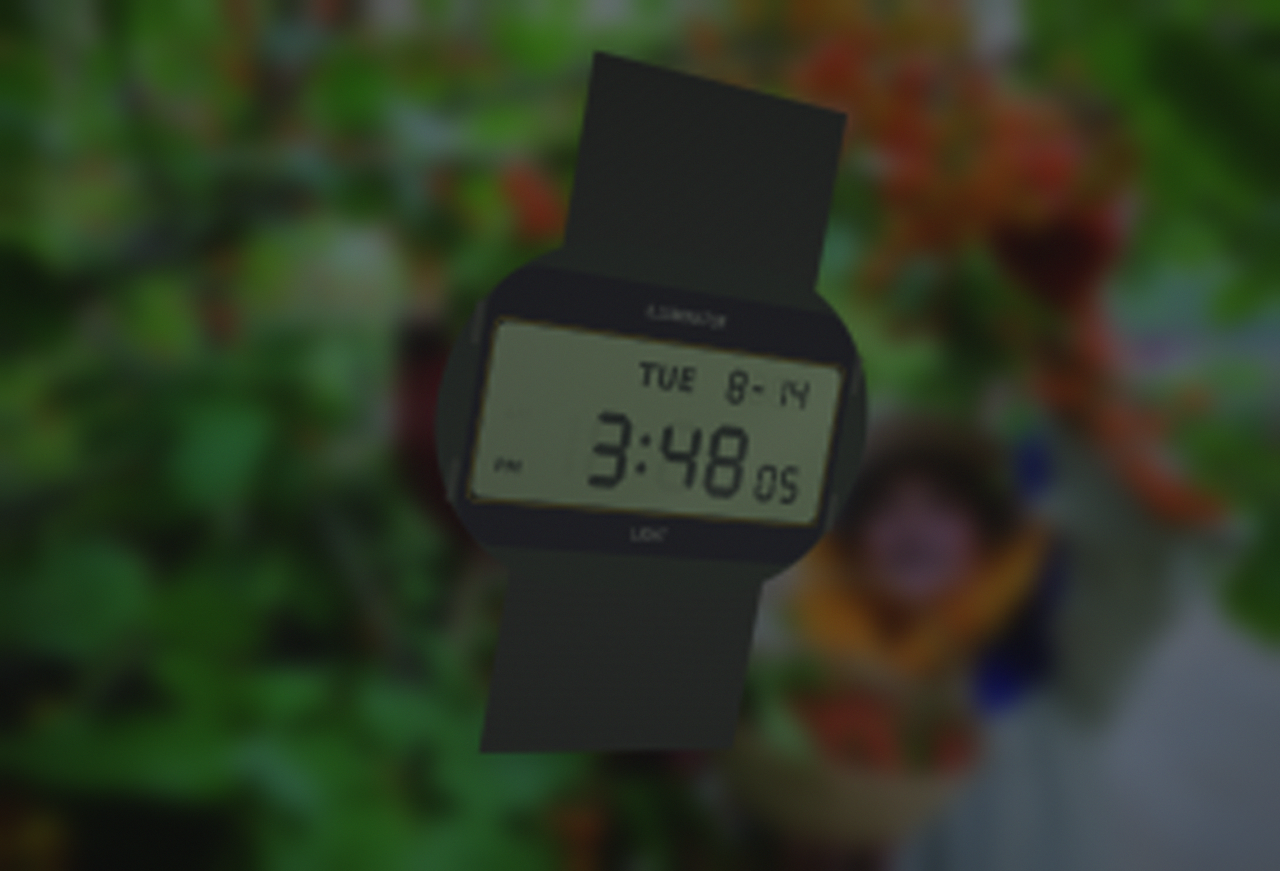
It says 3.48.05
